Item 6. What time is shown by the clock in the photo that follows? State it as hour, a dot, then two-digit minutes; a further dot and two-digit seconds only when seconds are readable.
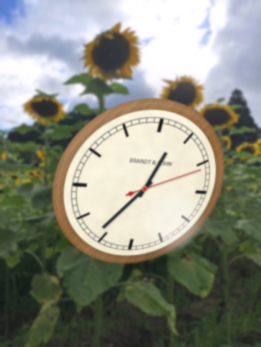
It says 12.36.11
